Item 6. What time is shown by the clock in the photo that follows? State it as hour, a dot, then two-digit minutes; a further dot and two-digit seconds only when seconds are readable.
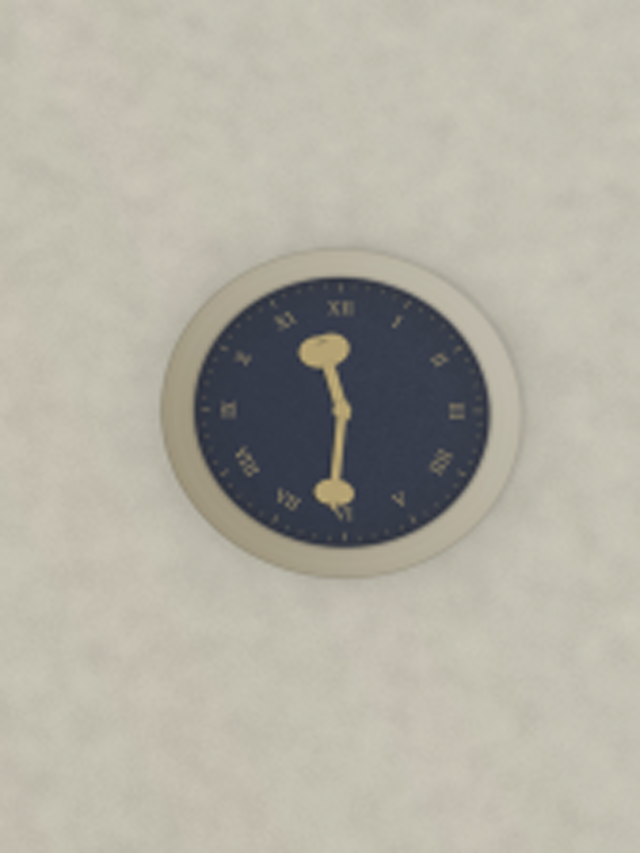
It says 11.31
